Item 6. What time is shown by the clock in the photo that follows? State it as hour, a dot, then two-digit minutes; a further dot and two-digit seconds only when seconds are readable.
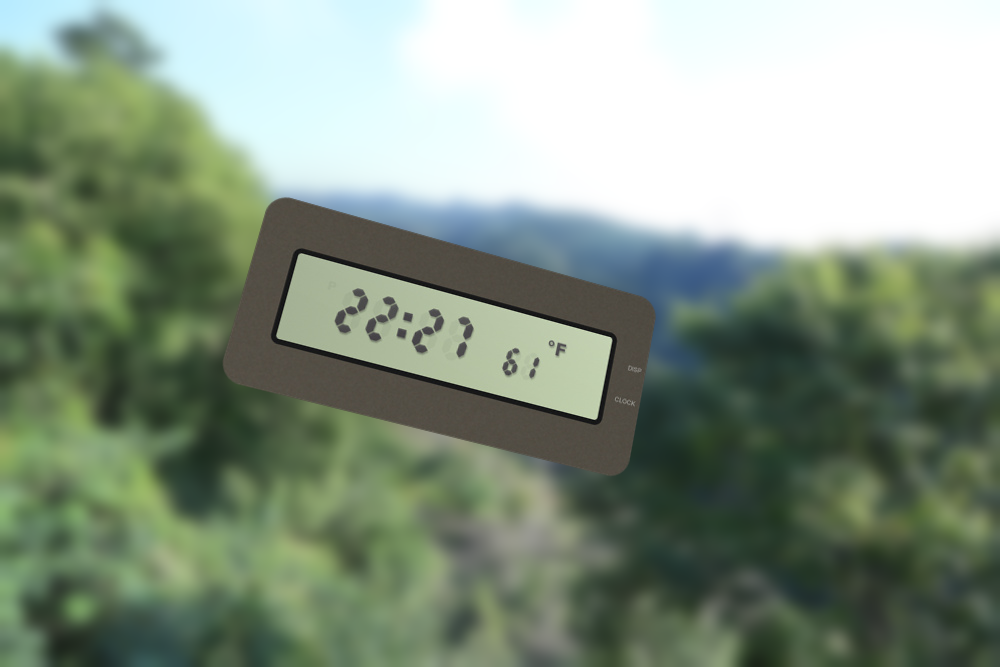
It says 22.27
